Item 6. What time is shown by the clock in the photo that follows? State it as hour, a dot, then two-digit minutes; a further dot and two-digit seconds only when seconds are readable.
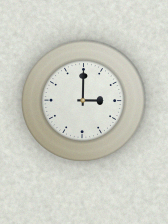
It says 3.00
